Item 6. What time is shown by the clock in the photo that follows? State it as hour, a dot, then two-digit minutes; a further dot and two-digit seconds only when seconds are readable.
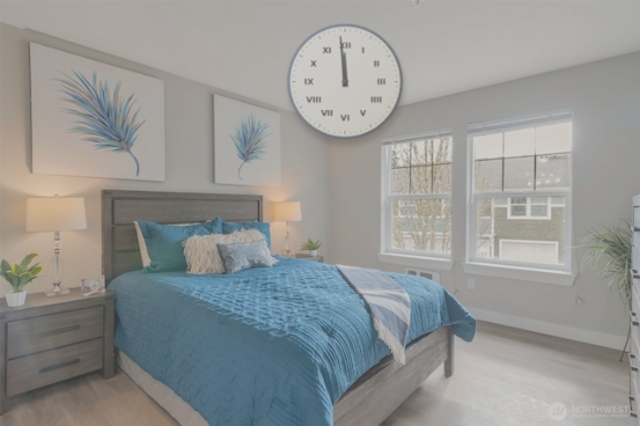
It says 11.59
